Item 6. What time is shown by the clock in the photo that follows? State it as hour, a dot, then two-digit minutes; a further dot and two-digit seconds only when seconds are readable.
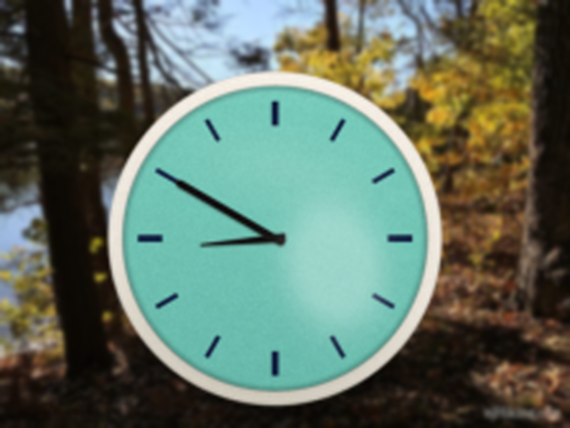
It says 8.50
